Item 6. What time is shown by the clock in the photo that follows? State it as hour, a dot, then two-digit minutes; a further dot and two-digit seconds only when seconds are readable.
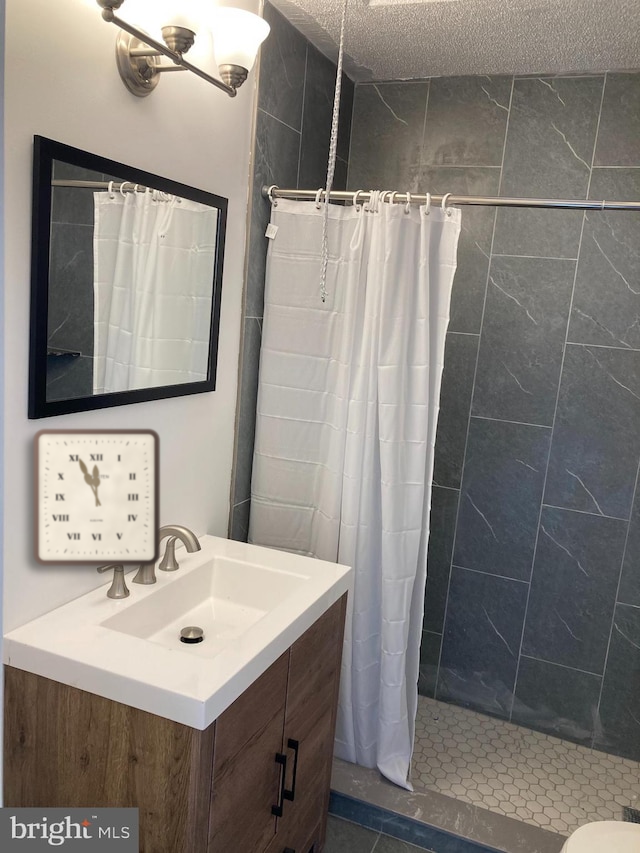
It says 11.56
